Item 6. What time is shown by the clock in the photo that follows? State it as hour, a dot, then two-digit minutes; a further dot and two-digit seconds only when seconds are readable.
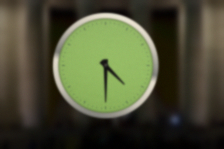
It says 4.30
